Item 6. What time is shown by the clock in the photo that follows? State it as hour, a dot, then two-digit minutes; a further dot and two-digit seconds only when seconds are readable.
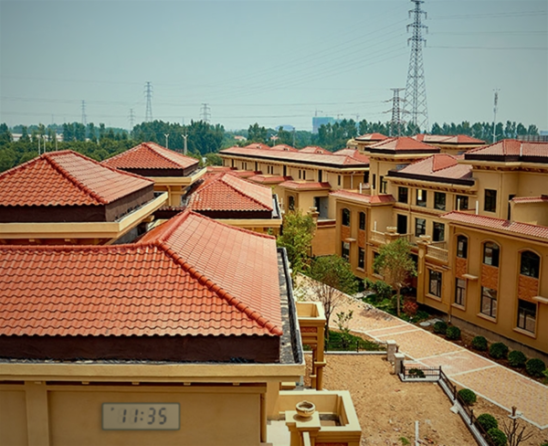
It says 11.35
